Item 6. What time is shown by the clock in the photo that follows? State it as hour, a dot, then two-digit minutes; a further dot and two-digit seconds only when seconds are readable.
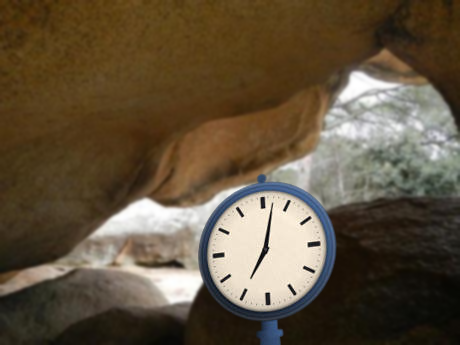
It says 7.02
